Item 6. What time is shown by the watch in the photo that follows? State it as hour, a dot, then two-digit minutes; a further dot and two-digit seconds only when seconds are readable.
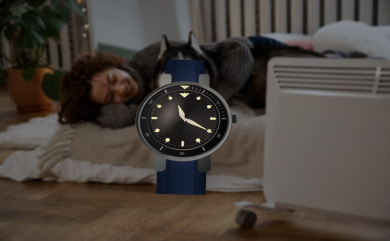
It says 11.20
